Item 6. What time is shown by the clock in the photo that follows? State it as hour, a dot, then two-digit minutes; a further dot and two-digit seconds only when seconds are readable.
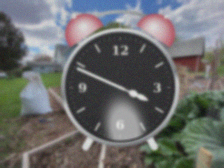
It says 3.49
